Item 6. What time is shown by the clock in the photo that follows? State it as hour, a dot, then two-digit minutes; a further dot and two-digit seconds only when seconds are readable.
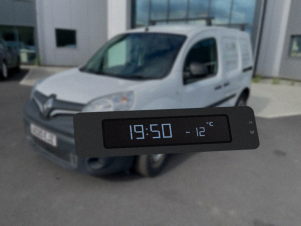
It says 19.50
